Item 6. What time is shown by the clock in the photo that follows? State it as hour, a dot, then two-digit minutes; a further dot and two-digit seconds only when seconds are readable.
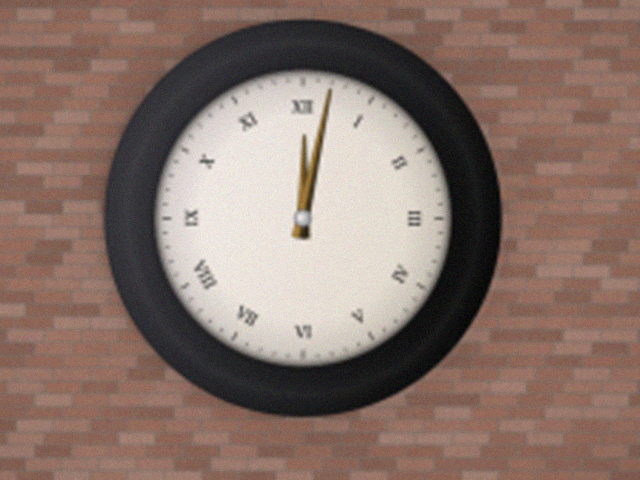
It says 12.02
